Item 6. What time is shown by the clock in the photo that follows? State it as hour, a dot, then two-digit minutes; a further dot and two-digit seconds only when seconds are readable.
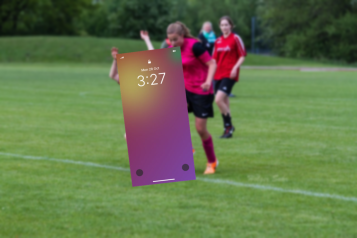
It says 3.27
